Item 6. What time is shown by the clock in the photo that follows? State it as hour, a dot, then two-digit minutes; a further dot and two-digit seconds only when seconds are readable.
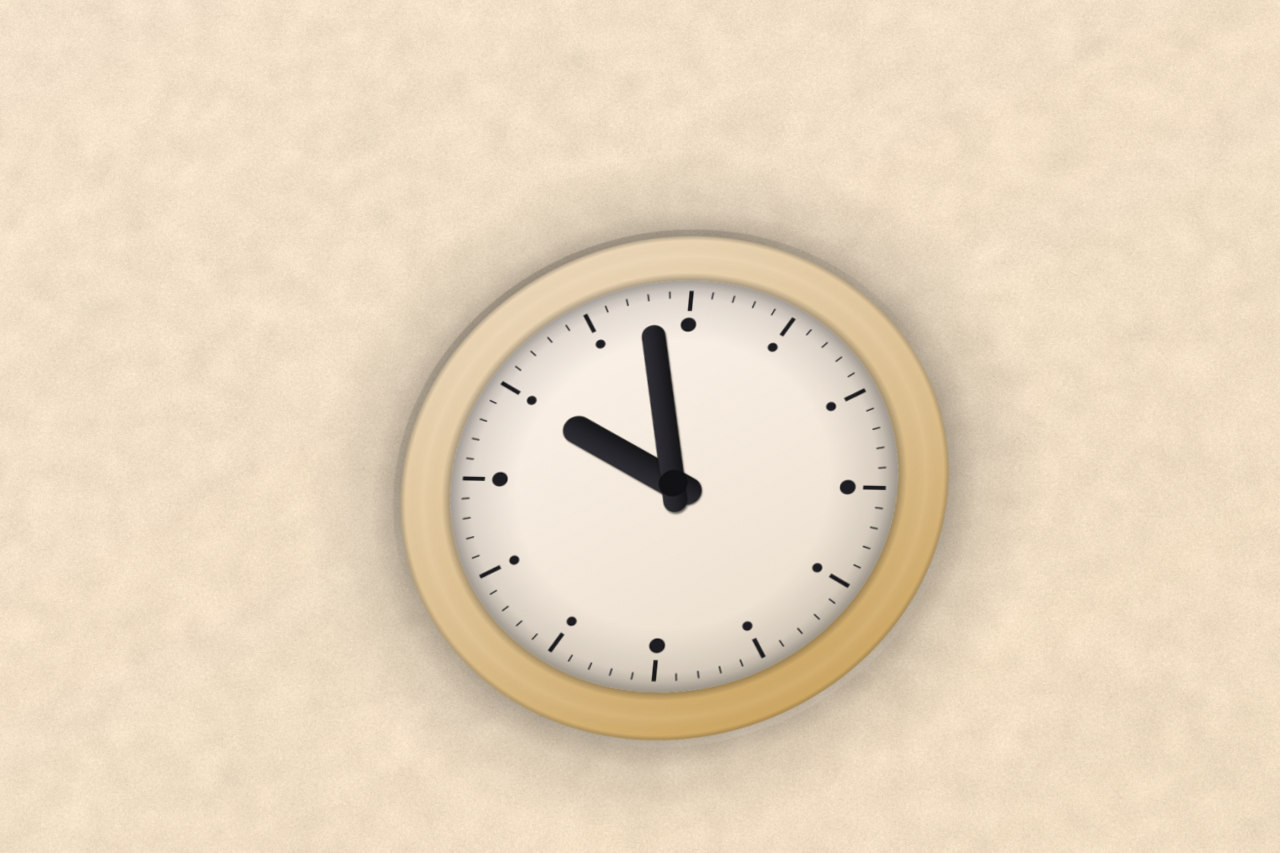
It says 9.58
